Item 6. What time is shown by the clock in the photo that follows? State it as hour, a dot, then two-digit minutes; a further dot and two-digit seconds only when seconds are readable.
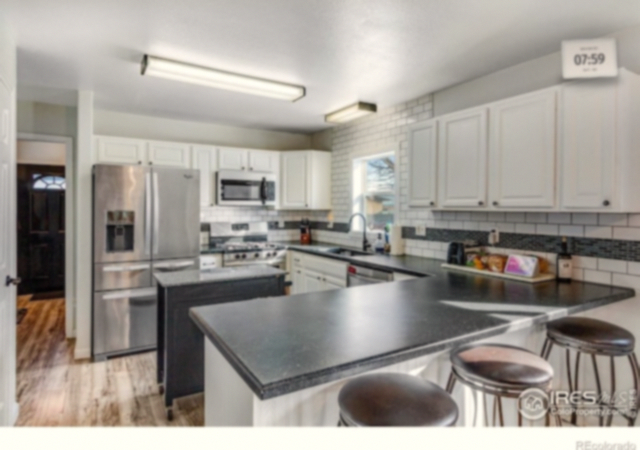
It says 7.59
